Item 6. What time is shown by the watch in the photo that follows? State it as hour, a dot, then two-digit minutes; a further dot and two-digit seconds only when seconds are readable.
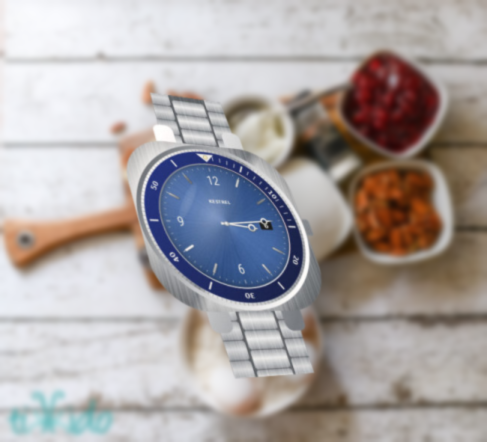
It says 3.14
